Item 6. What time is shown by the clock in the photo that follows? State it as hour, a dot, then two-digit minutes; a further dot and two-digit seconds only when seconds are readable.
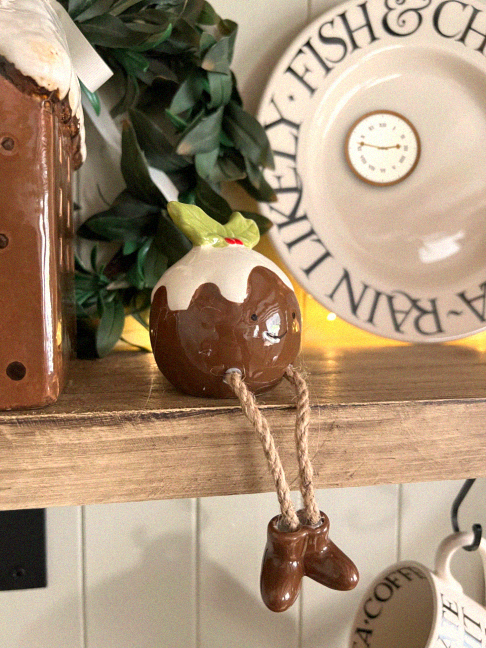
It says 2.47
